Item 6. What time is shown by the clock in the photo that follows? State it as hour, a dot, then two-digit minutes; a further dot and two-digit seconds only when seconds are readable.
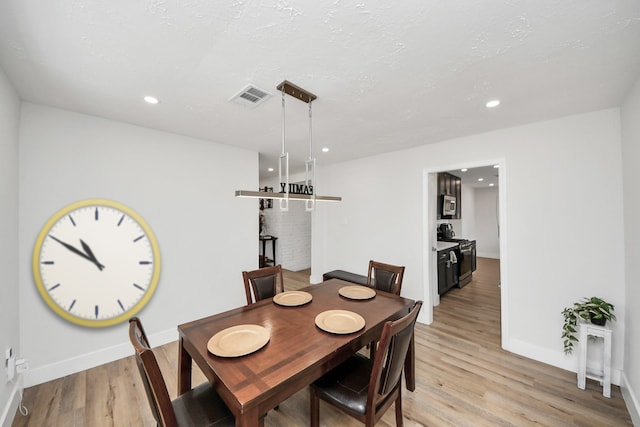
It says 10.50
